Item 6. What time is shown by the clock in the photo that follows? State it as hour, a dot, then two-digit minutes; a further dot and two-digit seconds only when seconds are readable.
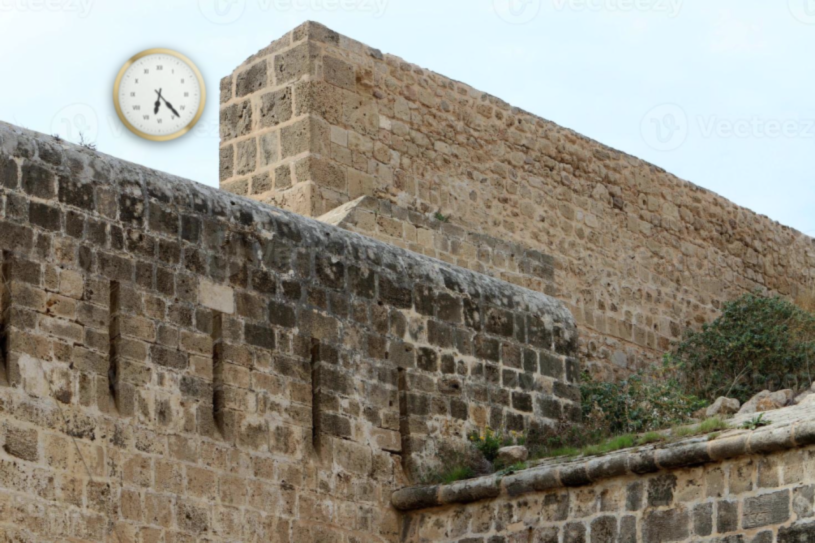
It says 6.23
